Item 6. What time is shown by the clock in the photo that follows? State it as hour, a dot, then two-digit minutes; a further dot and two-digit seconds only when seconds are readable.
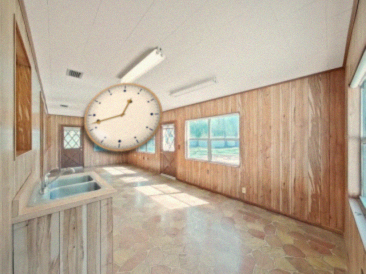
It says 12.42
